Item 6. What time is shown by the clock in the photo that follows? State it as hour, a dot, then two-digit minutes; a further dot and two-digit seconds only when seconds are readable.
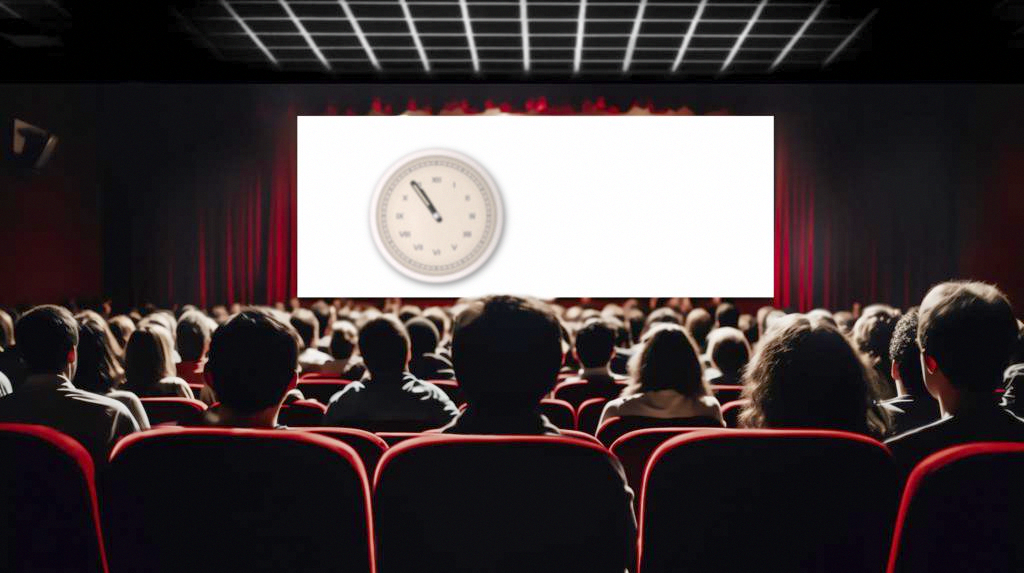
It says 10.54
